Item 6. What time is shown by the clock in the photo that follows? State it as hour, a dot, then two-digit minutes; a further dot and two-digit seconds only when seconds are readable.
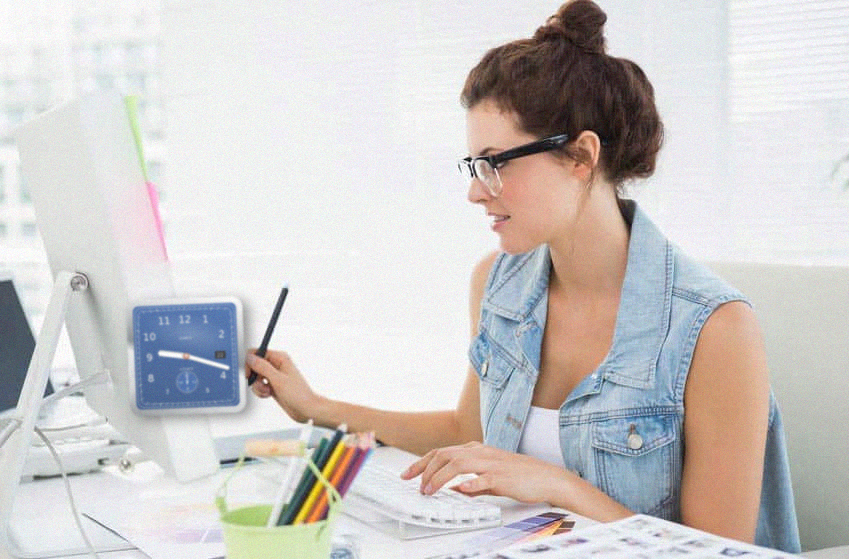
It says 9.18
